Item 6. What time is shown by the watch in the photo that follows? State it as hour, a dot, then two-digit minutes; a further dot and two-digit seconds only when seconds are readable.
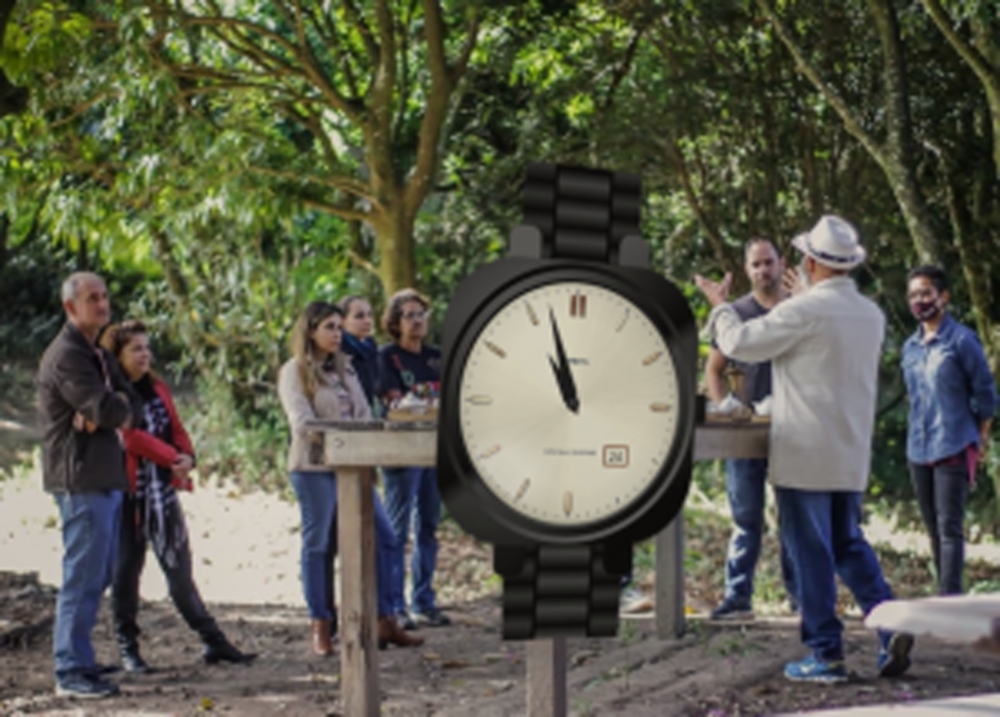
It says 10.57
